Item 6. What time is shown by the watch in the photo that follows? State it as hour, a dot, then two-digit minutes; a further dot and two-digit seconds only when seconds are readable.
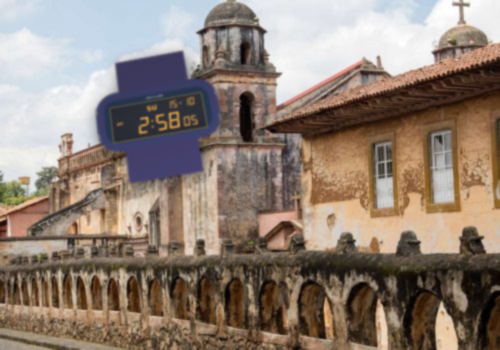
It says 2.58
